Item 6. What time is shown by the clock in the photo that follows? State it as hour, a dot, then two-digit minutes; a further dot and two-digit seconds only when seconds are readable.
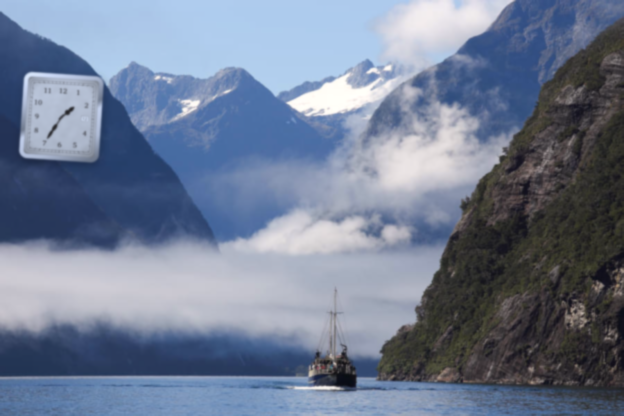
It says 1.35
